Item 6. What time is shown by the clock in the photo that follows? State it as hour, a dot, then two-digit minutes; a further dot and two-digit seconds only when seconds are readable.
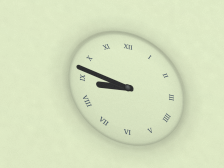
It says 8.47
